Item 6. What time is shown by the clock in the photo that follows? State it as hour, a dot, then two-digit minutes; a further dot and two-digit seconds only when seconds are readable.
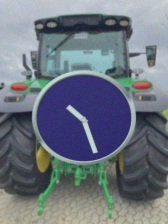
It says 10.27
